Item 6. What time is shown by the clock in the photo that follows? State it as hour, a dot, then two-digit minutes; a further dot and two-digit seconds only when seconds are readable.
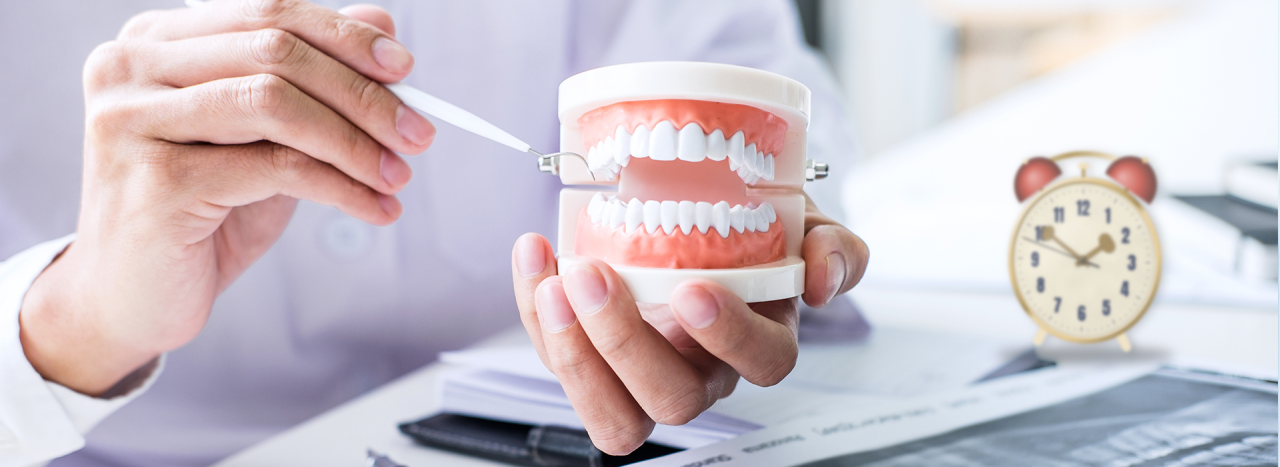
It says 1.50.48
